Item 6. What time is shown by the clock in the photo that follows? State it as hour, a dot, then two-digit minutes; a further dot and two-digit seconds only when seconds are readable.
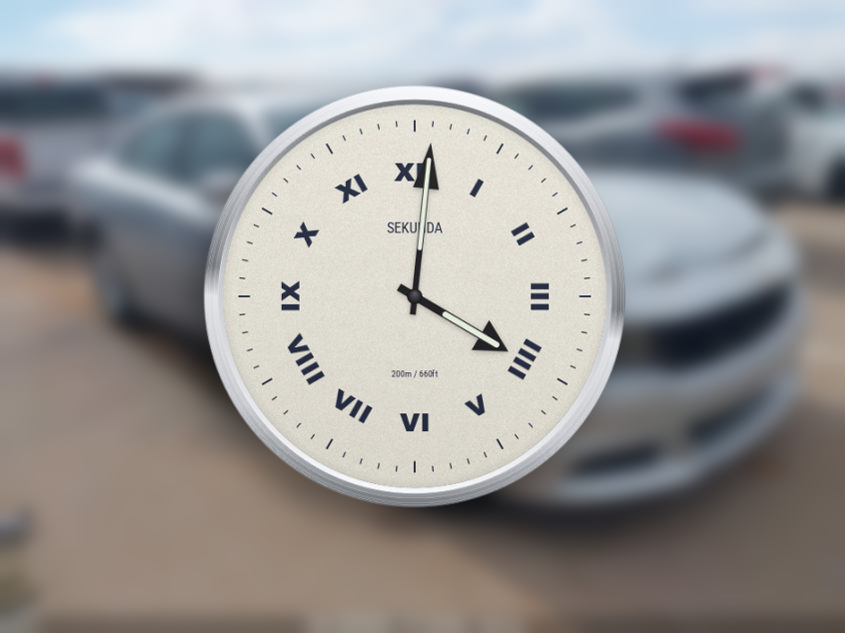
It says 4.01
